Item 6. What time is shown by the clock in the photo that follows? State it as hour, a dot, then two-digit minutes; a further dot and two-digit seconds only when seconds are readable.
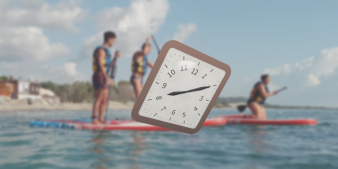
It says 8.10
